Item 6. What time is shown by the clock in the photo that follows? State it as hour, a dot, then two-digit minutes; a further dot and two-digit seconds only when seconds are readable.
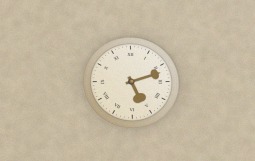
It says 5.12
